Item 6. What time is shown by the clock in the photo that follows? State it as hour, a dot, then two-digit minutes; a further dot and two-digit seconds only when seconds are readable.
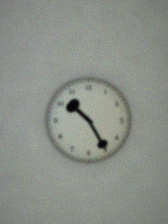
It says 10.25
